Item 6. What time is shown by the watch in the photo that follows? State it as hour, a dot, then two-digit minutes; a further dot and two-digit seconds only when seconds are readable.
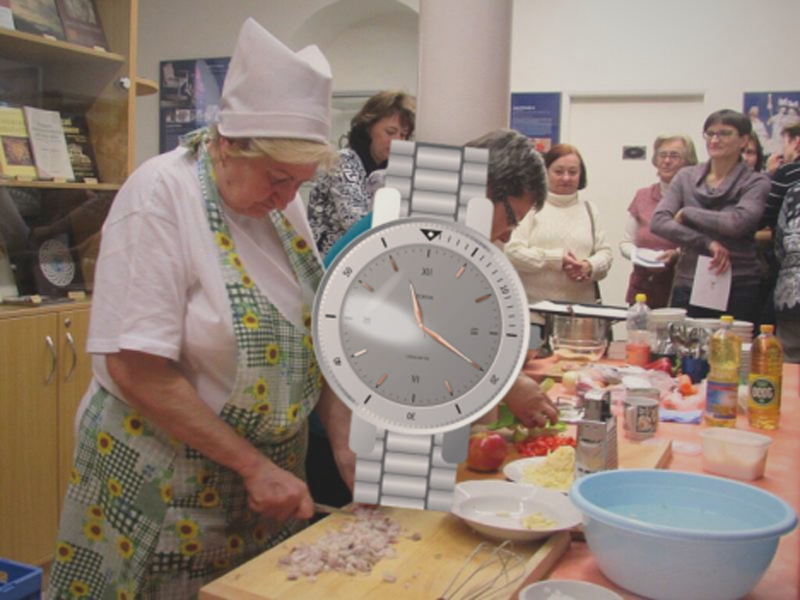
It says 11.20
